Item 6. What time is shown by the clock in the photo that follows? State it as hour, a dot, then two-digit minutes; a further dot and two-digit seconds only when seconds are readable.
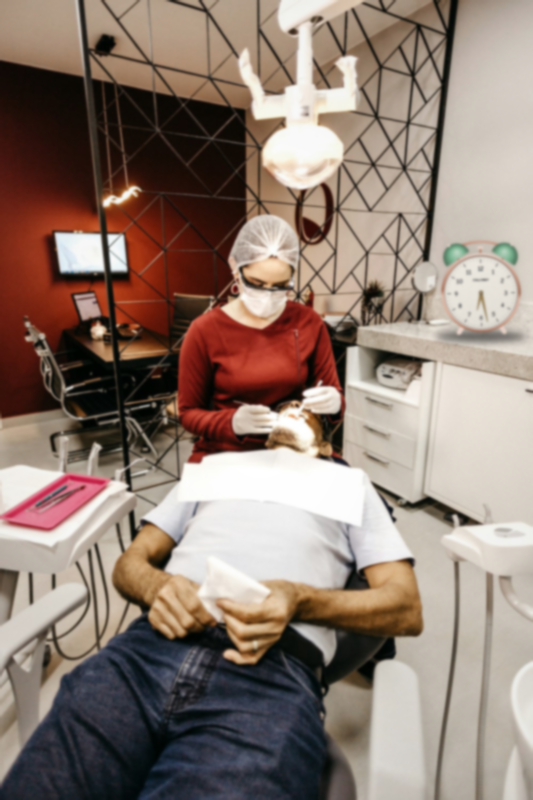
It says 6.28
